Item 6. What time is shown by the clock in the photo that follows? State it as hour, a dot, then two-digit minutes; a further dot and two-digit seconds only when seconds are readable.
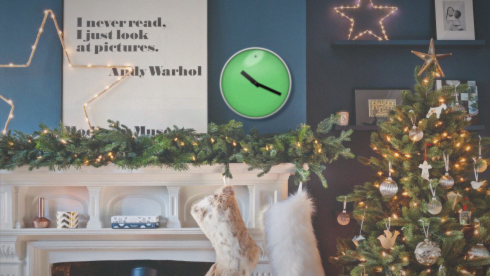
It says 10.19
